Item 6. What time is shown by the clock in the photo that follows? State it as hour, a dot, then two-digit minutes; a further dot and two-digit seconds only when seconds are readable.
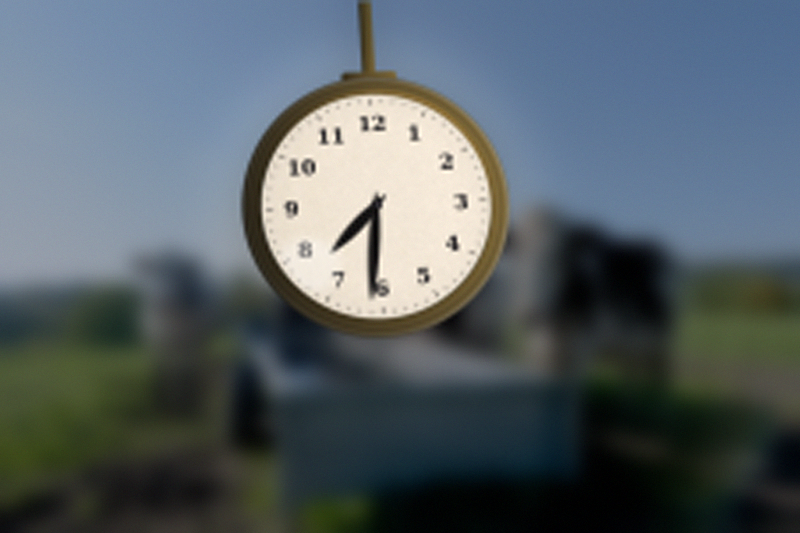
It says 7.31
